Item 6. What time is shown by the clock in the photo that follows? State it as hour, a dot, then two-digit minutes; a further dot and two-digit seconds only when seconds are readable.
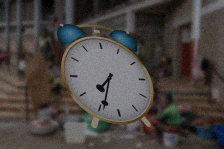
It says 7.34
